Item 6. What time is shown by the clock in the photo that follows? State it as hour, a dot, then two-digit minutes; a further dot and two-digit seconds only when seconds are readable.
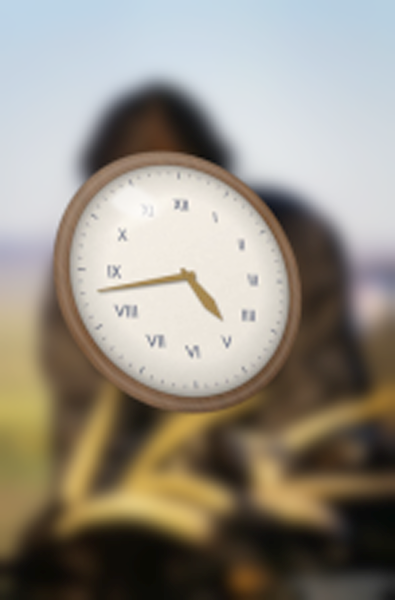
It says 4.43
